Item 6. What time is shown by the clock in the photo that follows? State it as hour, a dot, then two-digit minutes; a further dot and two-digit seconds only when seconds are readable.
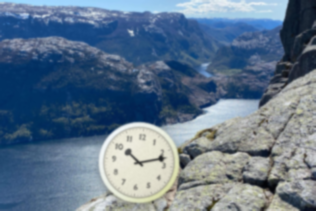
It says 10.12
